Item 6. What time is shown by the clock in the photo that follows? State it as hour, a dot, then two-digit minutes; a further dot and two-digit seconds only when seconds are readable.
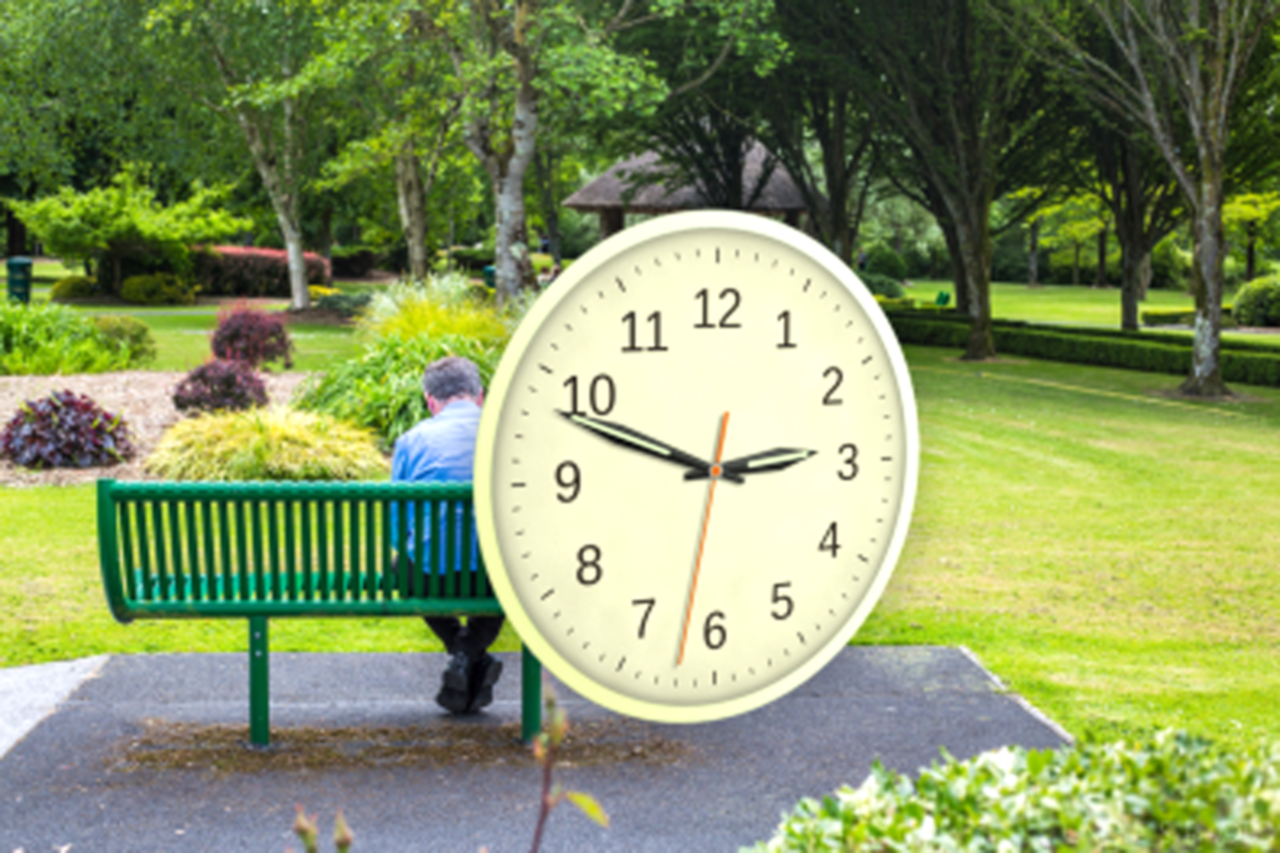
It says 2.48.32
